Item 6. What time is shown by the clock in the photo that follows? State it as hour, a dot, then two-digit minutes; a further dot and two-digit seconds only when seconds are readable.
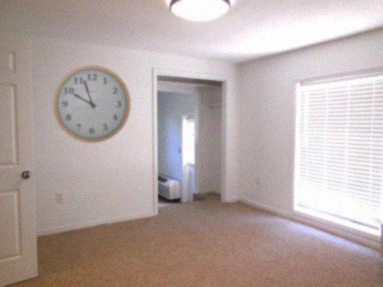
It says 9.57
